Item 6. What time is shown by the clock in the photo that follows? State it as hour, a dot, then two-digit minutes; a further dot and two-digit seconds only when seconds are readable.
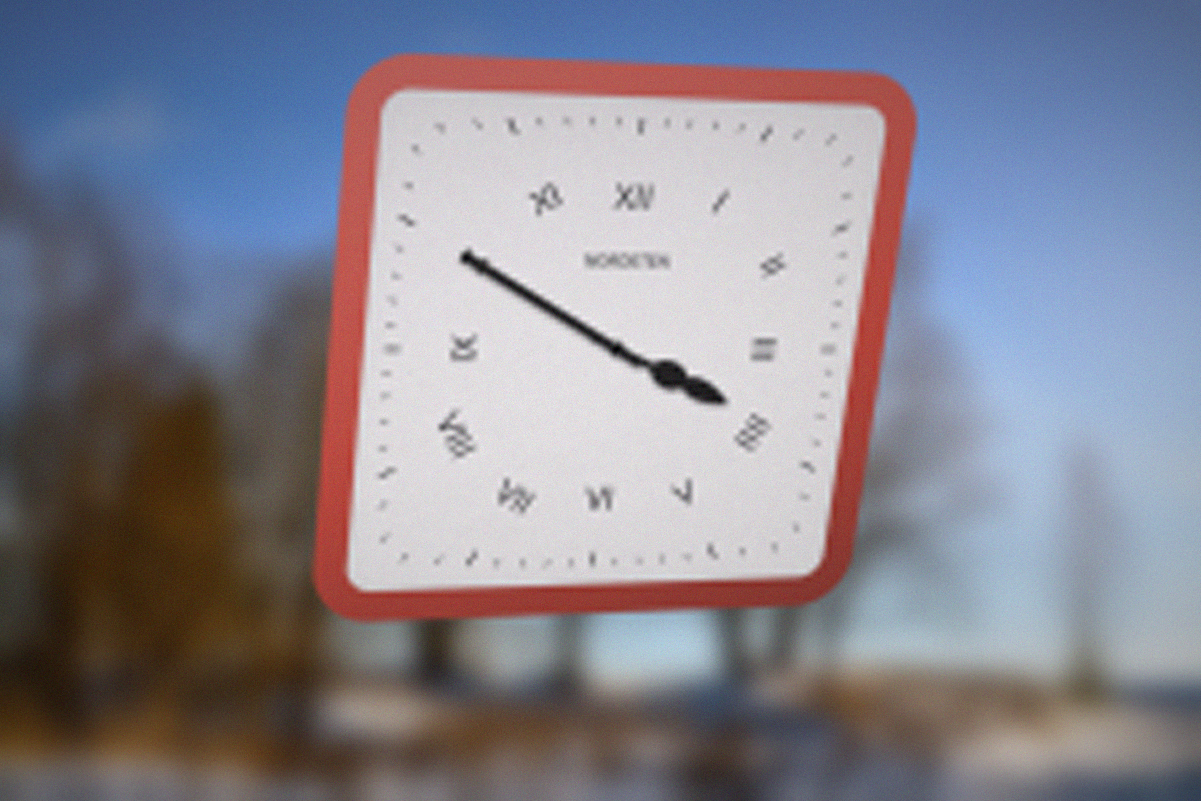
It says 3.50
